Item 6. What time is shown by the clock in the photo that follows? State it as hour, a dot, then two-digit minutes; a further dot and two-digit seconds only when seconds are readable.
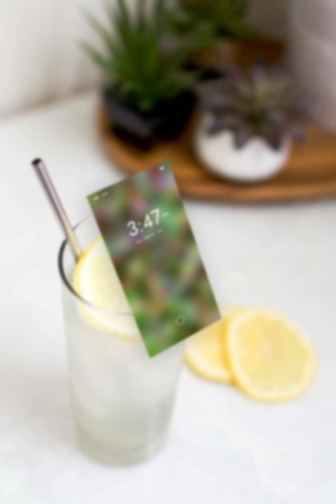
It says 3.47
